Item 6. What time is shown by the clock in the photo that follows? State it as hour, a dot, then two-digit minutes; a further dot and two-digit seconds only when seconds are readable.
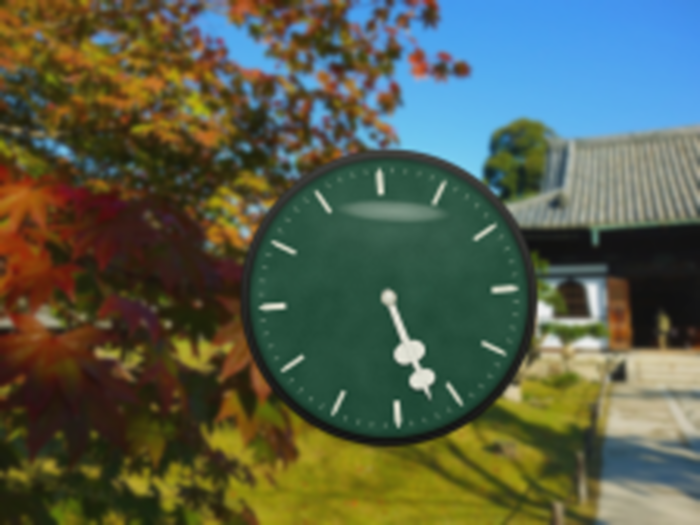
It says 5.27
